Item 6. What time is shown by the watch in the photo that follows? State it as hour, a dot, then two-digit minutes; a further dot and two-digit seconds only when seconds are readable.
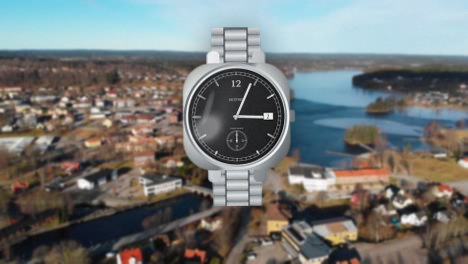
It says 3.04
